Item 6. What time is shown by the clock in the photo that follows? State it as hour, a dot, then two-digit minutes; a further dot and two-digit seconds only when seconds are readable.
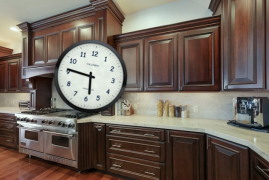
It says 5.46
